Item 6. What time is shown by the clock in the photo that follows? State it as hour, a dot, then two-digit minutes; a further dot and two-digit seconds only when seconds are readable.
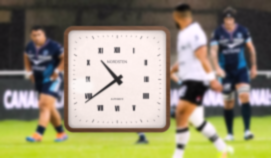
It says 10.39
